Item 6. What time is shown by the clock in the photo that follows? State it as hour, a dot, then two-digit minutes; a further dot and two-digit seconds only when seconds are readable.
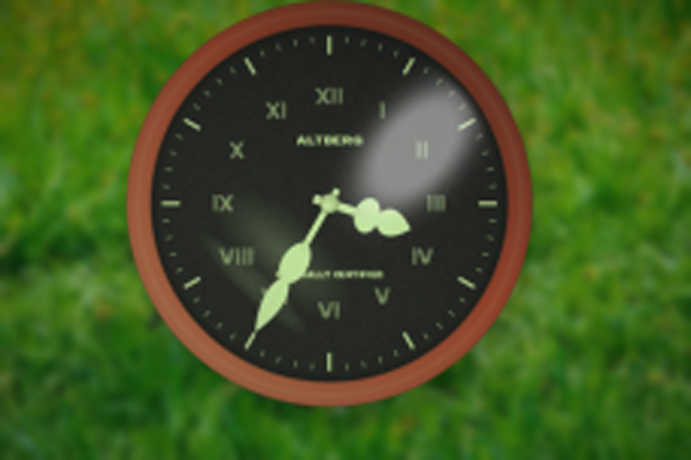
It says 3.35
